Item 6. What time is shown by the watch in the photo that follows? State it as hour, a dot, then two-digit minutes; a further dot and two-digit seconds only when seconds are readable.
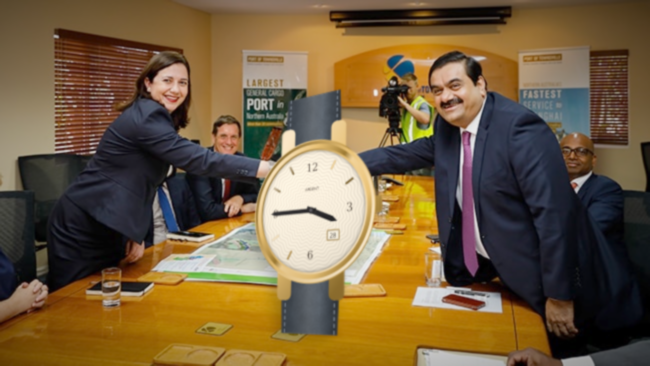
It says 3.45
